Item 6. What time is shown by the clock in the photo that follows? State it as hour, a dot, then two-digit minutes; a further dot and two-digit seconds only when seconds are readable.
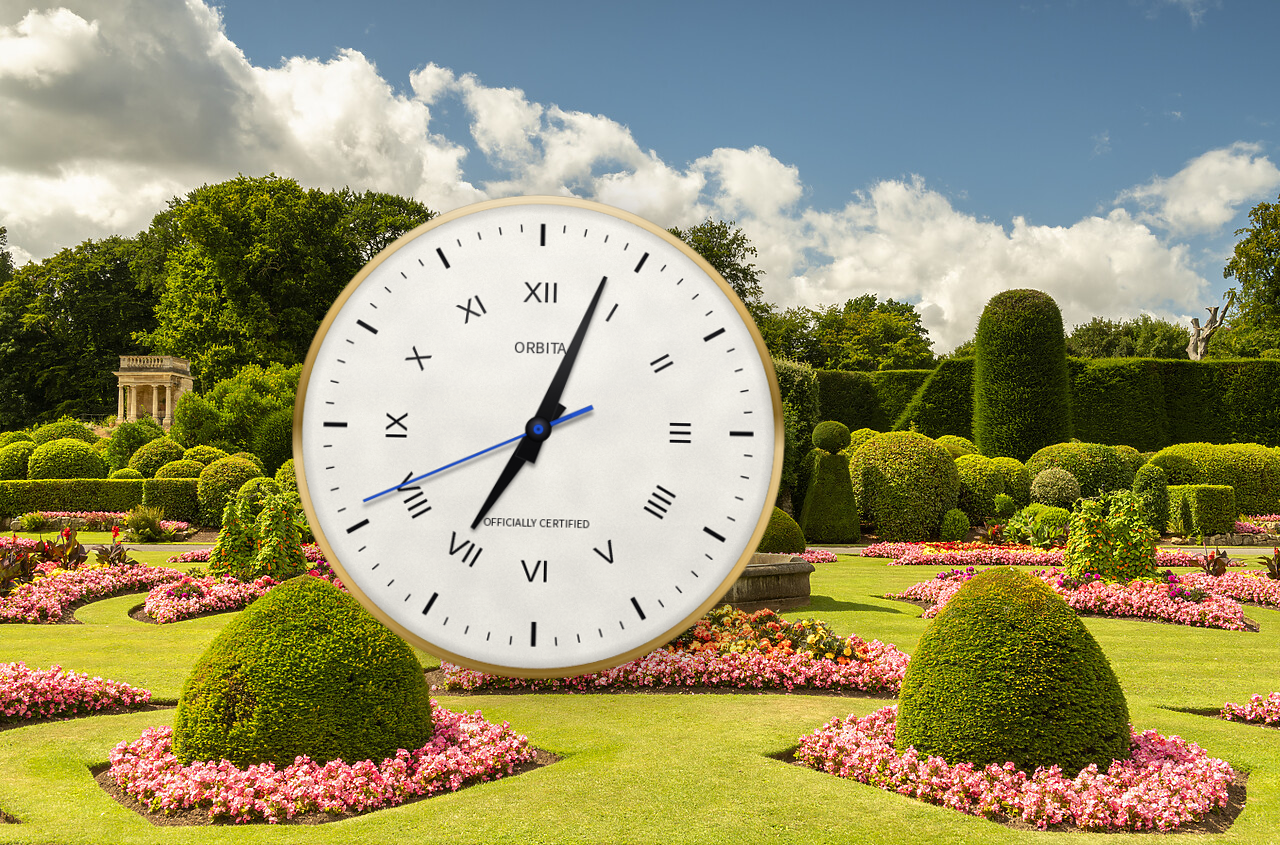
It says 7.03.41
